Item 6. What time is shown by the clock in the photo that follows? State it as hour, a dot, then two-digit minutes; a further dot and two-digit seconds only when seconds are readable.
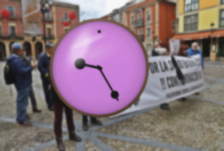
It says 9.25
